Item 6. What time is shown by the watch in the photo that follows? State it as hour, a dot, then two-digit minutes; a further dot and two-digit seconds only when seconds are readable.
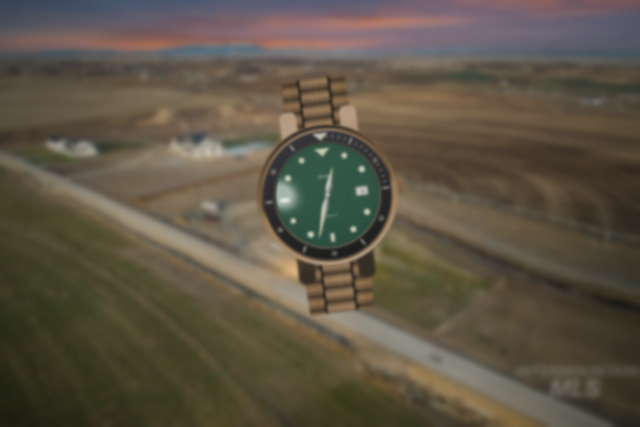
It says 12.33
